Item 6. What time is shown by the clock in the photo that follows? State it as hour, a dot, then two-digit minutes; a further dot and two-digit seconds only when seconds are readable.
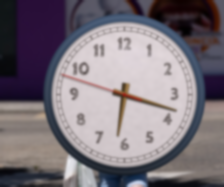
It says 6.17.48
